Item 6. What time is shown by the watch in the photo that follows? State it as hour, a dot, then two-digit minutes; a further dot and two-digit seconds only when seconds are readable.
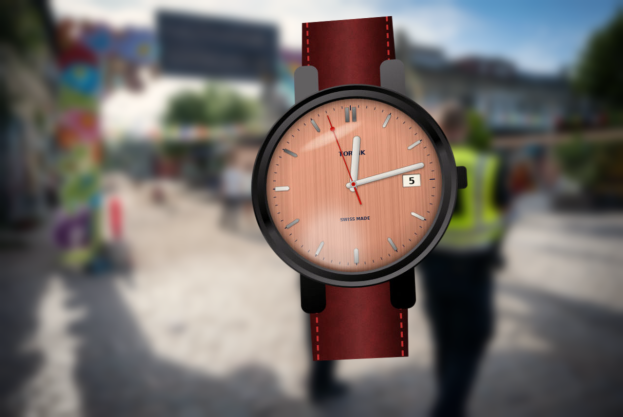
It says 12.12.57
